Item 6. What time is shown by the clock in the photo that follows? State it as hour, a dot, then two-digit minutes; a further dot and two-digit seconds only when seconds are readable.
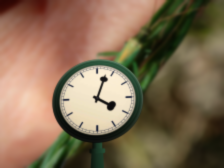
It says 4.03
